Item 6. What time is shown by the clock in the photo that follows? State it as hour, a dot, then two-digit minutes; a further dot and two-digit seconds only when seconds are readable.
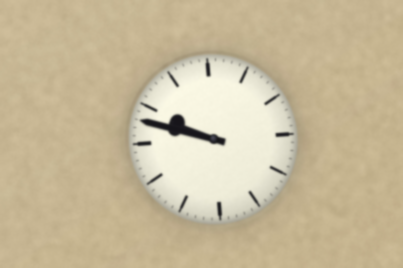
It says 9.48
